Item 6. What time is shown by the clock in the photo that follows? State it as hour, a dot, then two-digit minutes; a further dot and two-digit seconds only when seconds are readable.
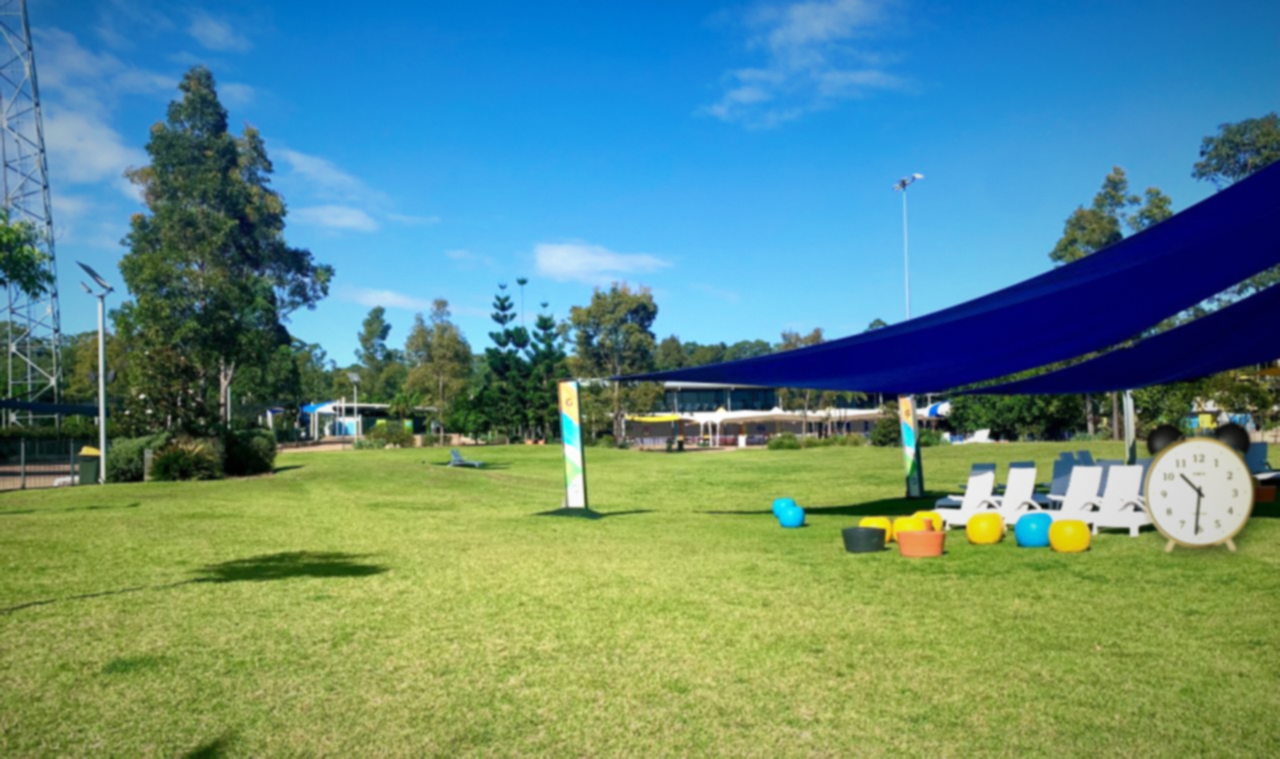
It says 10.31
